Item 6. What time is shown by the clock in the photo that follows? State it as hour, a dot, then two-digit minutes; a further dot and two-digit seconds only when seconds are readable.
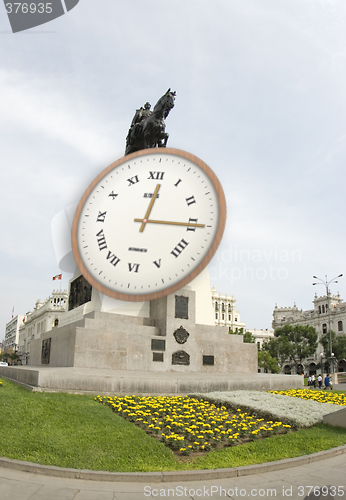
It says 12.15
